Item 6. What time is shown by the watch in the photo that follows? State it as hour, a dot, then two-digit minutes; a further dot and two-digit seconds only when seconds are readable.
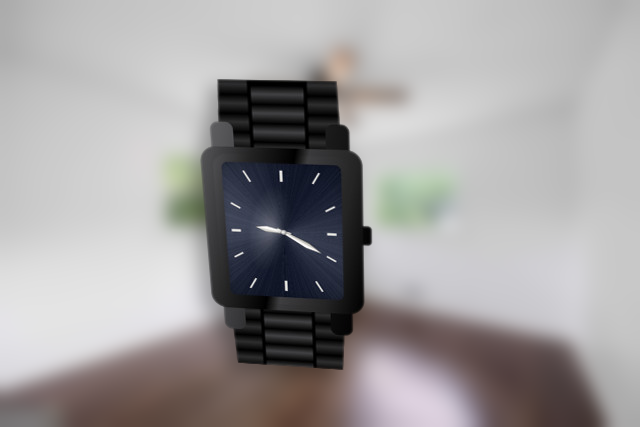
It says 9.20
